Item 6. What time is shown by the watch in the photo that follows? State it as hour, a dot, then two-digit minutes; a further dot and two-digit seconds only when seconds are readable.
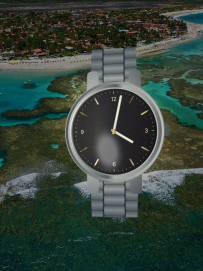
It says 4.02
